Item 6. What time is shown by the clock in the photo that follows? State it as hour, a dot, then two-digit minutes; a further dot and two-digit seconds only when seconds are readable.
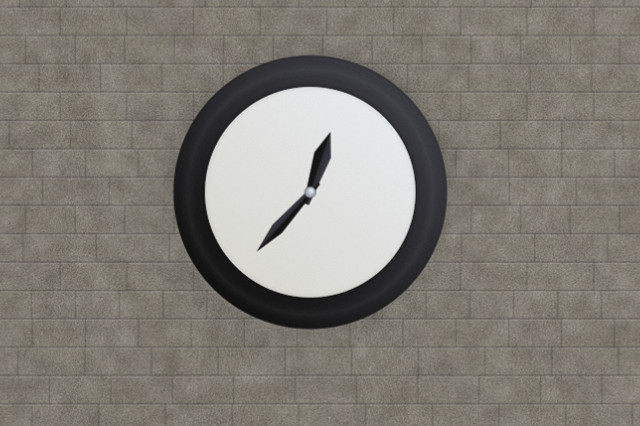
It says 12.37
